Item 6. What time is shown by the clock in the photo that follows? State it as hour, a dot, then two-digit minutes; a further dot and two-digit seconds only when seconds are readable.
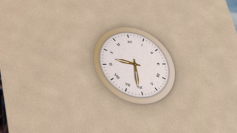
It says 9.31
